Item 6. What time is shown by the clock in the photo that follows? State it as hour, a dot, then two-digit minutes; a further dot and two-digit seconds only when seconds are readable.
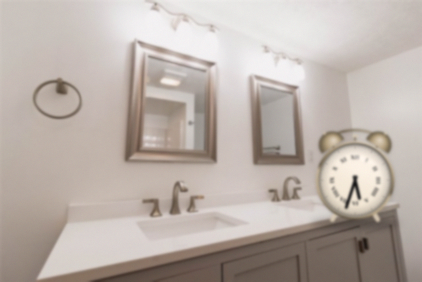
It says 5.33
